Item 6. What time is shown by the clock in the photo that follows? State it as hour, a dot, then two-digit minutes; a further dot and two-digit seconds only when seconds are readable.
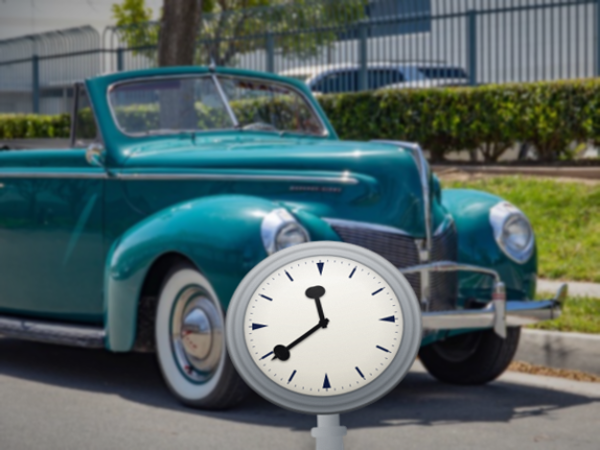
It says 11.39
